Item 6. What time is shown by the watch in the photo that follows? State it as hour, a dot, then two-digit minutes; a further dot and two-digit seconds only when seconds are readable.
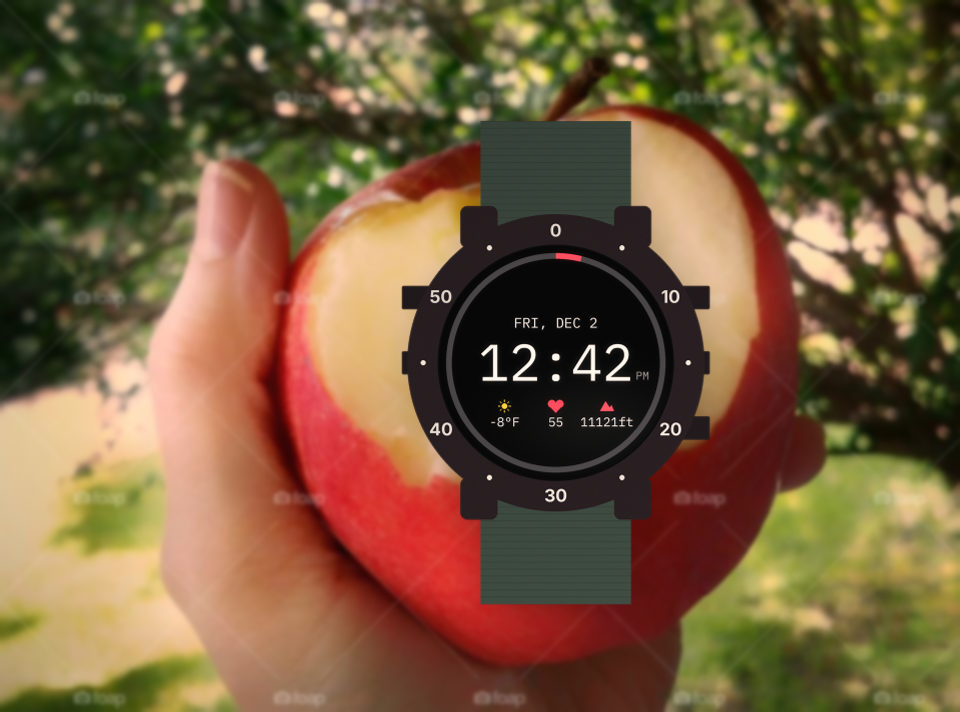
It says 12.42
